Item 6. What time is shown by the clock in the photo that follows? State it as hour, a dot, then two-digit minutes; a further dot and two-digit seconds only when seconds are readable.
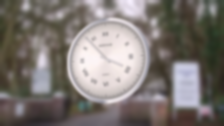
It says 3.53
